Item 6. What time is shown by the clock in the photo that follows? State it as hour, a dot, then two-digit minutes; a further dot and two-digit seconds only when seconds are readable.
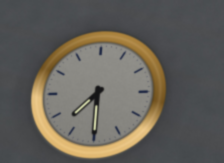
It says 7.30
